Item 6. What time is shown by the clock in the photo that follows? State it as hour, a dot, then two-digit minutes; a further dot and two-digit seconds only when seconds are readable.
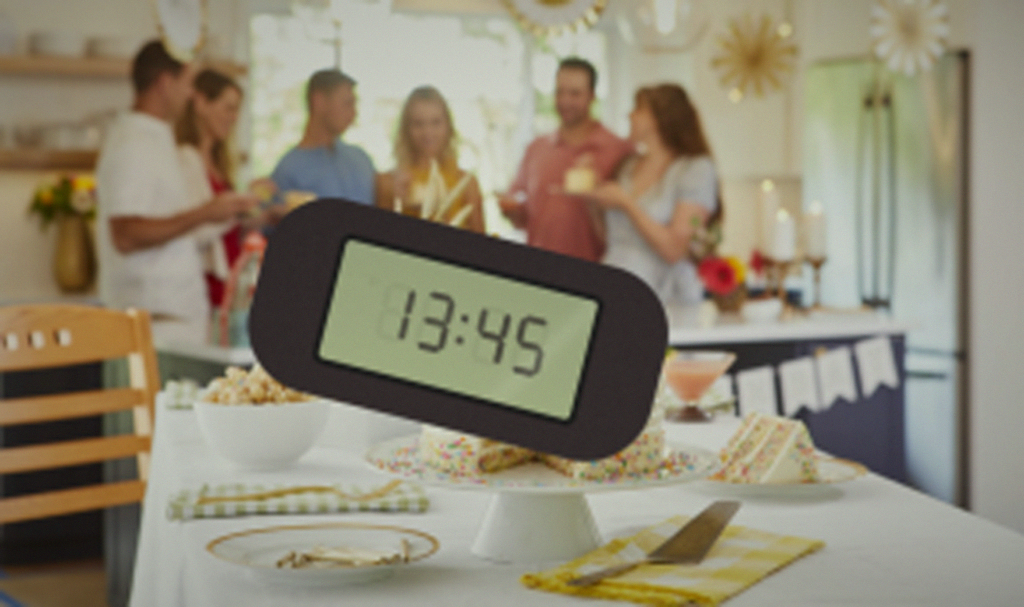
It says 13.45
